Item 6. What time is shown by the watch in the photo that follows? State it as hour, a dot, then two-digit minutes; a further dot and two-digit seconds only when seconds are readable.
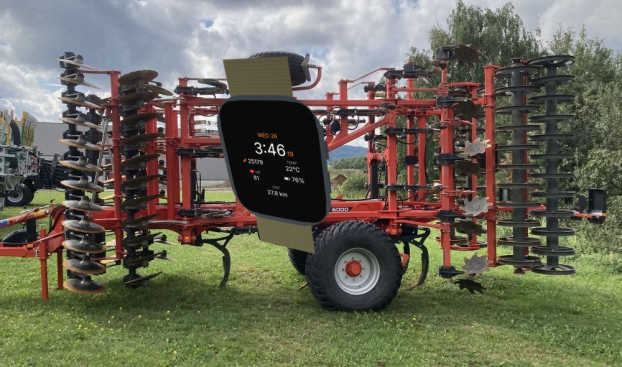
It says 3.46
